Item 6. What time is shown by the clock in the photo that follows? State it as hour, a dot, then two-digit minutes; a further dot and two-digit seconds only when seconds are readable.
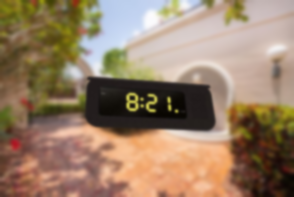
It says 8.21
